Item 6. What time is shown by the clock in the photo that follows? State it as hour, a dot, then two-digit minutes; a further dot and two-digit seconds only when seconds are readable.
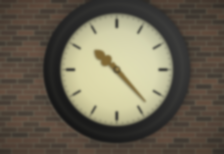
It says 10.23
